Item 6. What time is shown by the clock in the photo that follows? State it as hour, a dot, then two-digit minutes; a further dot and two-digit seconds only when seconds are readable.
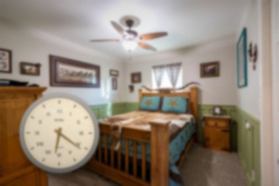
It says 6.21
